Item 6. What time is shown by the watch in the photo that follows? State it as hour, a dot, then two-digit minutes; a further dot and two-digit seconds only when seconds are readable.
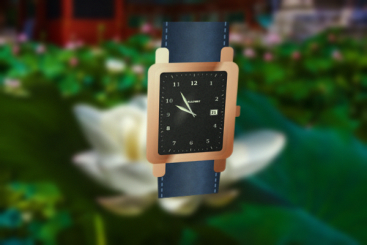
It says 9.55
